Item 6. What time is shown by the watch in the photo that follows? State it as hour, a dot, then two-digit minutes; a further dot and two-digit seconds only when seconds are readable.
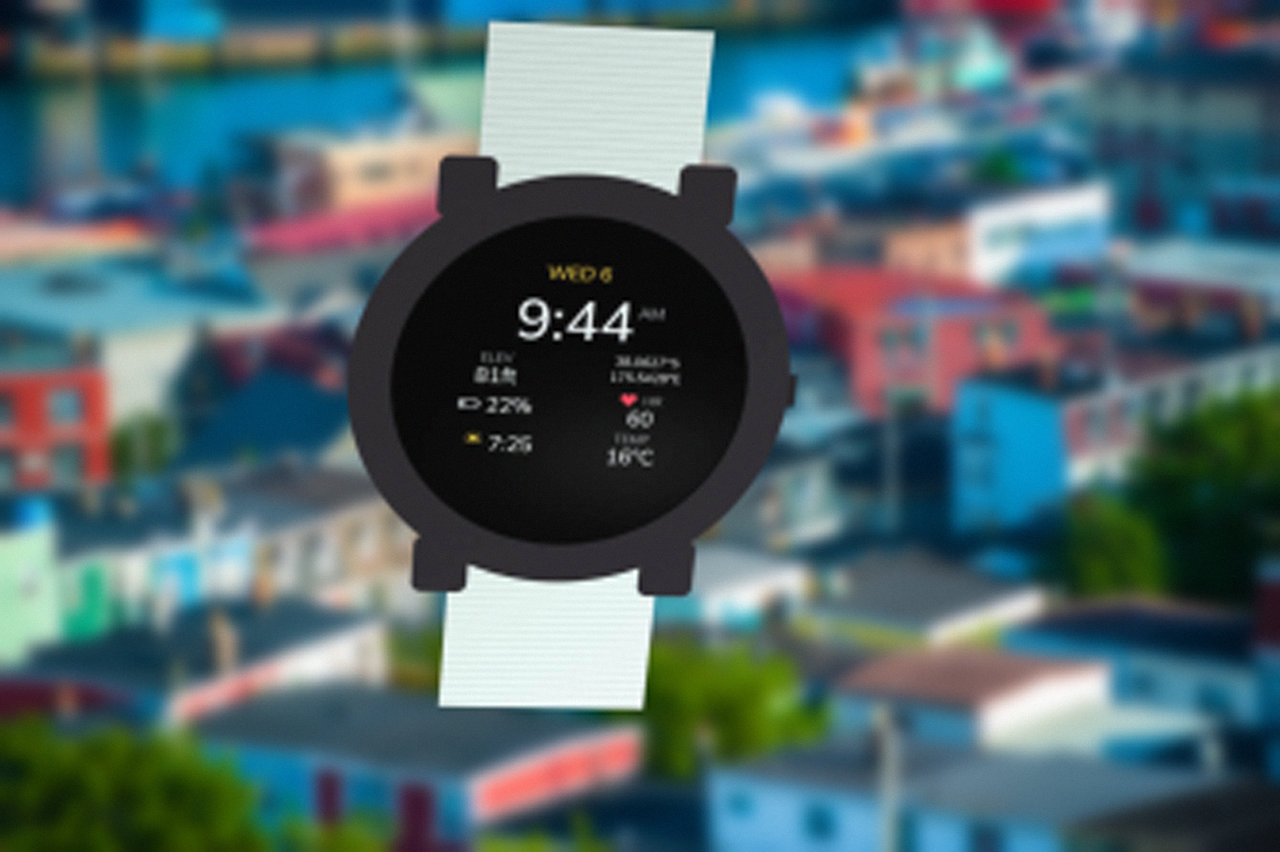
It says 9.44
